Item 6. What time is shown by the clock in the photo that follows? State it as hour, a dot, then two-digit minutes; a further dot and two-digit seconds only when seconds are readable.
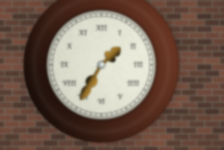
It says 1.35
